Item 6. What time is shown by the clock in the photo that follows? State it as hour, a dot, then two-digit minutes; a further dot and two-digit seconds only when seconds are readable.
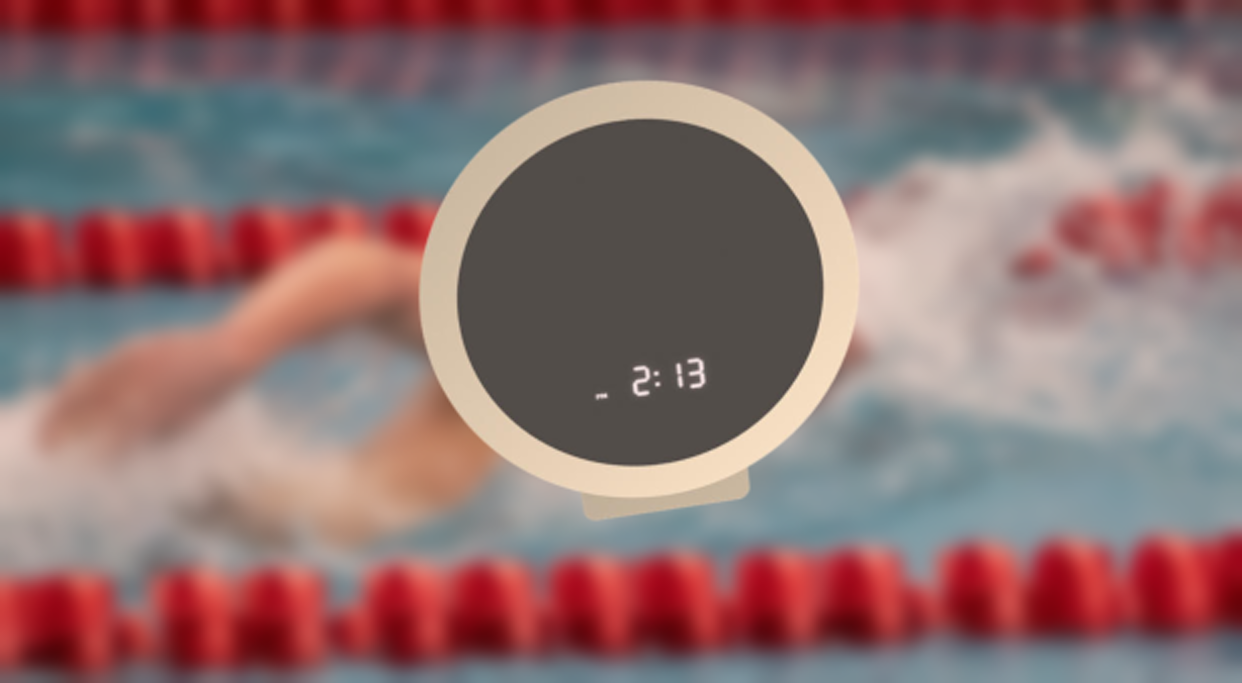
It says 2.13
